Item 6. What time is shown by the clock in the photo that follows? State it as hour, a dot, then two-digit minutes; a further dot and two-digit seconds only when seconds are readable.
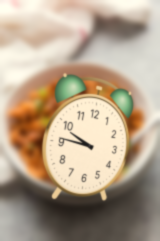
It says 9.46
